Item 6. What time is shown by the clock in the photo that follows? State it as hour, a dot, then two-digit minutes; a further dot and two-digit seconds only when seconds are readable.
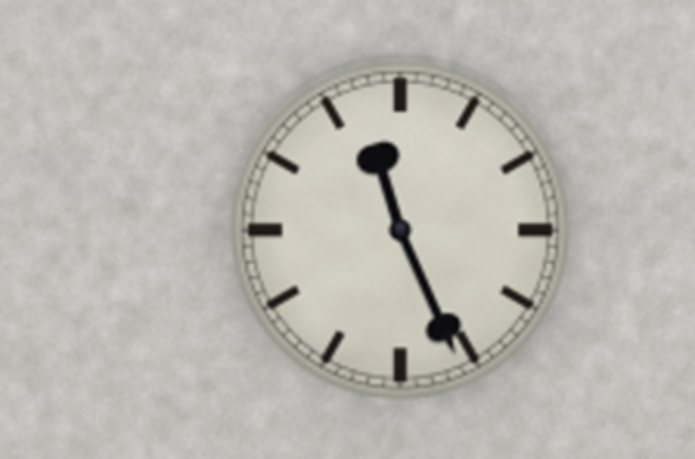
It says 11.26
